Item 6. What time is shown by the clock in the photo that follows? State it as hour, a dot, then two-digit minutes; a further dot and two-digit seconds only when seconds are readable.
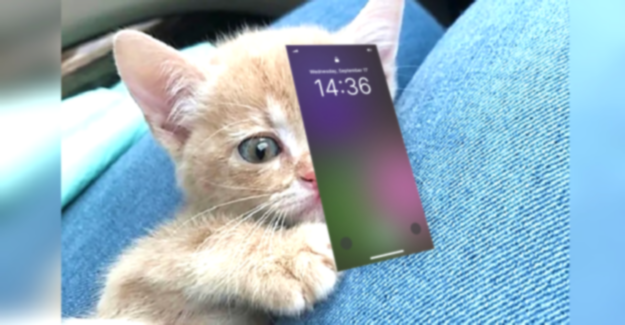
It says 14.36
